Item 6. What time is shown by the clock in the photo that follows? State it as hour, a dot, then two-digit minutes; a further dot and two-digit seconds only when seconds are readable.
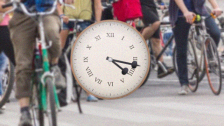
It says 4.17
